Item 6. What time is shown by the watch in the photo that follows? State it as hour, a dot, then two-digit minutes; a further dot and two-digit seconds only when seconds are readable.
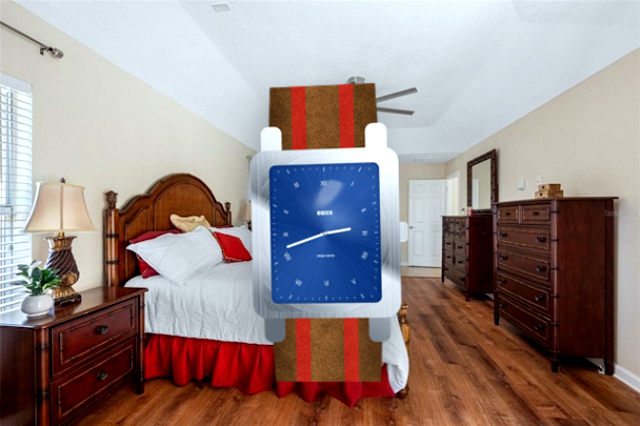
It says 2.42
